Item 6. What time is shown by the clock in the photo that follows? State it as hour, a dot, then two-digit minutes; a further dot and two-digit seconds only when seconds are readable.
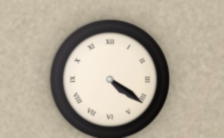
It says 4.21
